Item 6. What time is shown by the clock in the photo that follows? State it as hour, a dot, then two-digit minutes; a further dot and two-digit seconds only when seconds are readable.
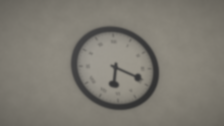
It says 6.19
